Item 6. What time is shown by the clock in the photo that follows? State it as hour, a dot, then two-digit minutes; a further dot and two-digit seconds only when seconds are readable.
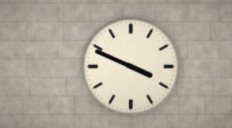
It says 3.49
